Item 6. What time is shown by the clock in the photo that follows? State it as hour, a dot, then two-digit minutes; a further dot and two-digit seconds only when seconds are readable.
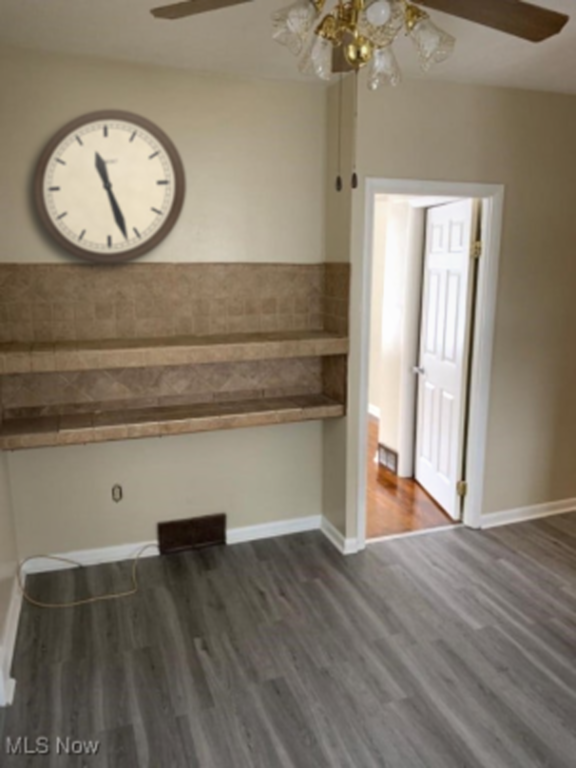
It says 11.27
